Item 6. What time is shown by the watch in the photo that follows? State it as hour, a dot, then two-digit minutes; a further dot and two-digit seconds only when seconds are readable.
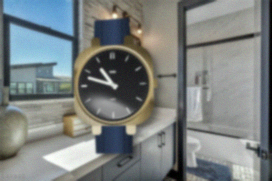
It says 10.48
